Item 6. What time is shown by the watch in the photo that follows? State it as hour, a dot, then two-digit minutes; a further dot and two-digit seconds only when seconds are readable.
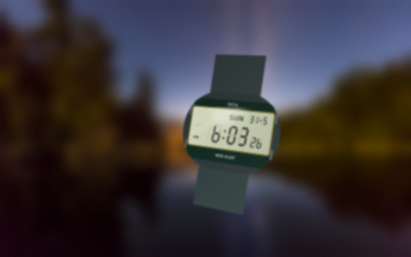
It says 6.03
